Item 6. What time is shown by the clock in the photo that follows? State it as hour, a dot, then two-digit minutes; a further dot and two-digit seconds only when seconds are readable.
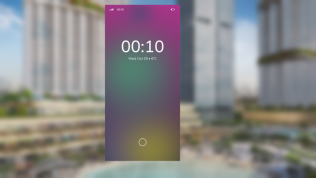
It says 0.10
